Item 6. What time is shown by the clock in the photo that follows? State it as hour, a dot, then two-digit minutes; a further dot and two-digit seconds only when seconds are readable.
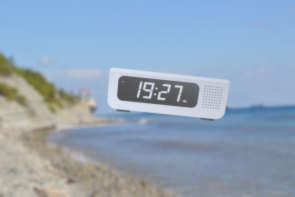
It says 19.27
